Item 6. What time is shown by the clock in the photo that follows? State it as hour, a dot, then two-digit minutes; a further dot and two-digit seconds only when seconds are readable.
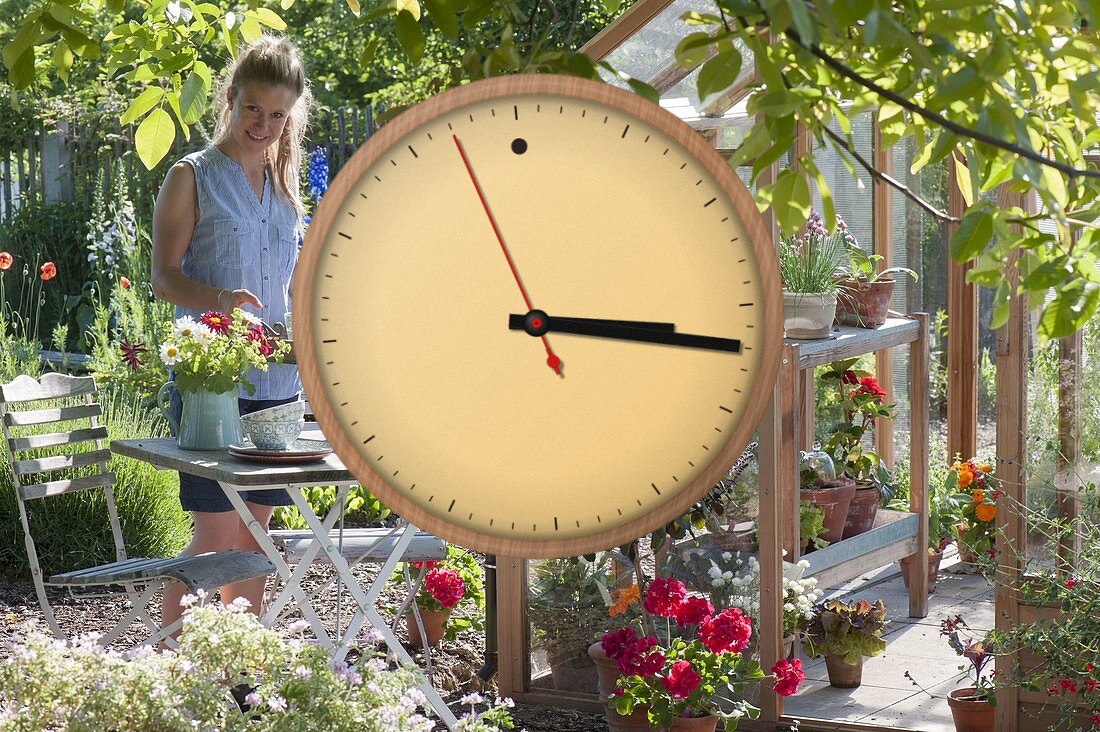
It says 3.16.57
